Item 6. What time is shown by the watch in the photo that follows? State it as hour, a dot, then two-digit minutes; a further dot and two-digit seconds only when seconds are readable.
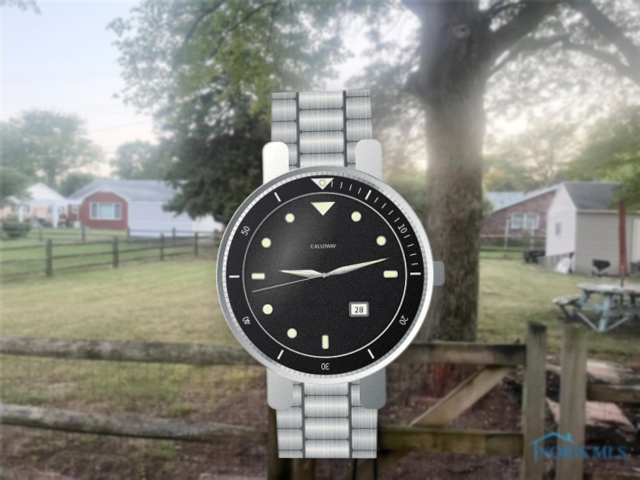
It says 9.12.43
